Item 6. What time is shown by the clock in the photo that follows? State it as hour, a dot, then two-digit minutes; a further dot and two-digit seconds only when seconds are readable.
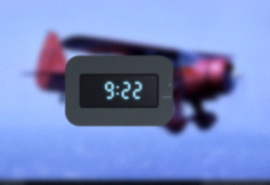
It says 9.22
